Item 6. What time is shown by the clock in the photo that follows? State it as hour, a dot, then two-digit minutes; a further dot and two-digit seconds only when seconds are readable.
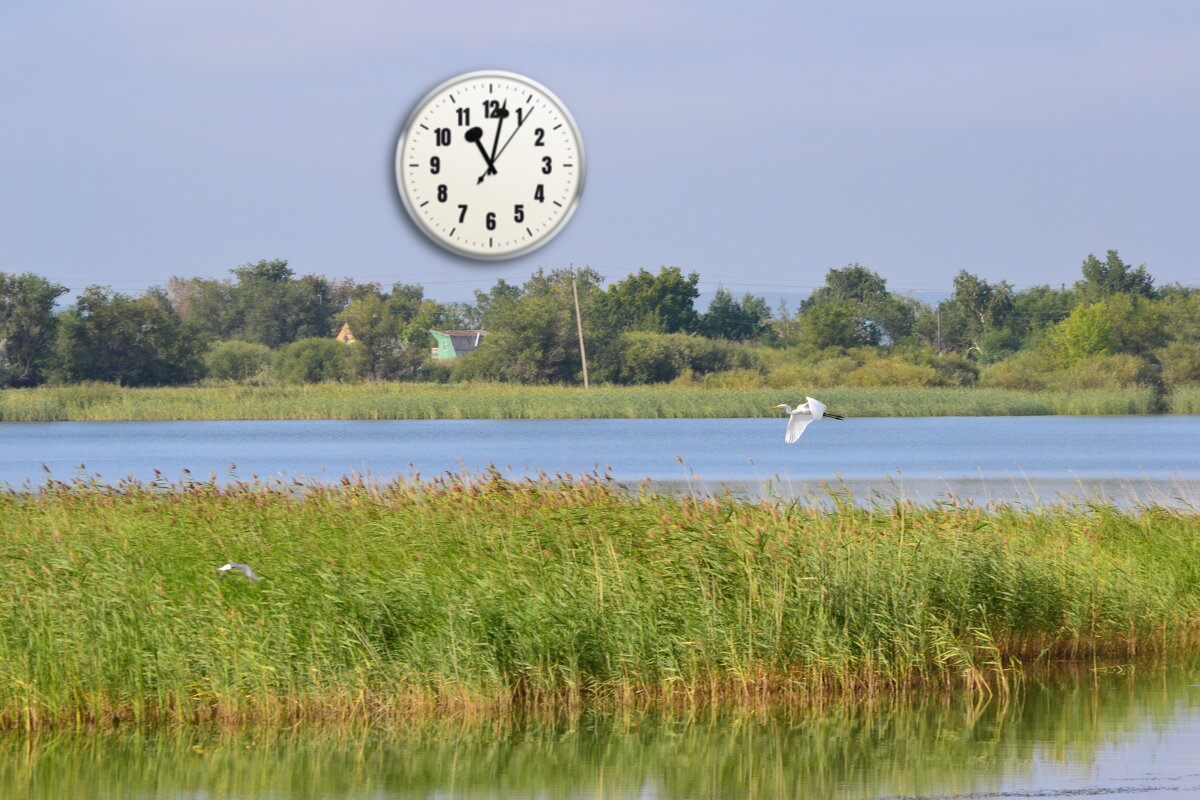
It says 11.02.06
